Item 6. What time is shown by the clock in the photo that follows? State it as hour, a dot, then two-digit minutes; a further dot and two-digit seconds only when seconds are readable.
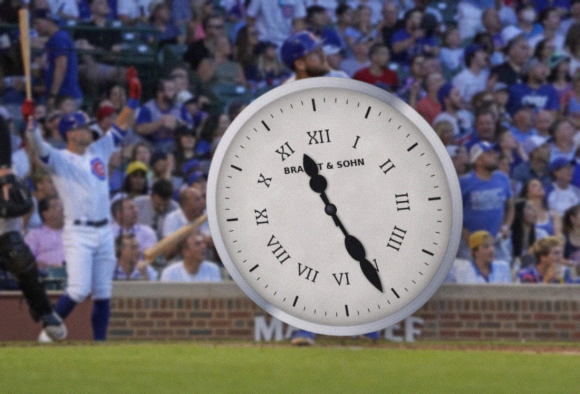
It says 11.26
